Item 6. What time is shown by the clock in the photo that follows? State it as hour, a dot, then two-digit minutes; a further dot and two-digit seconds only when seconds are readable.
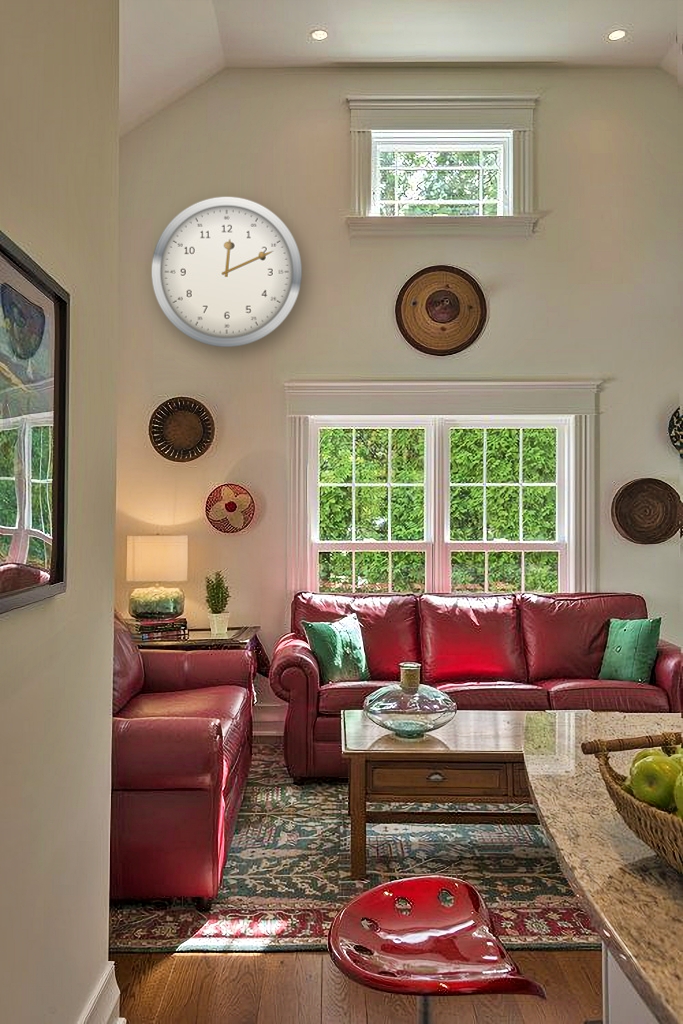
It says 12.11
